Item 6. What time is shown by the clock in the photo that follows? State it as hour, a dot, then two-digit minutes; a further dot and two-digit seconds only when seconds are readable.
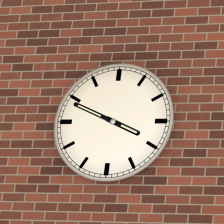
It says 3.49
